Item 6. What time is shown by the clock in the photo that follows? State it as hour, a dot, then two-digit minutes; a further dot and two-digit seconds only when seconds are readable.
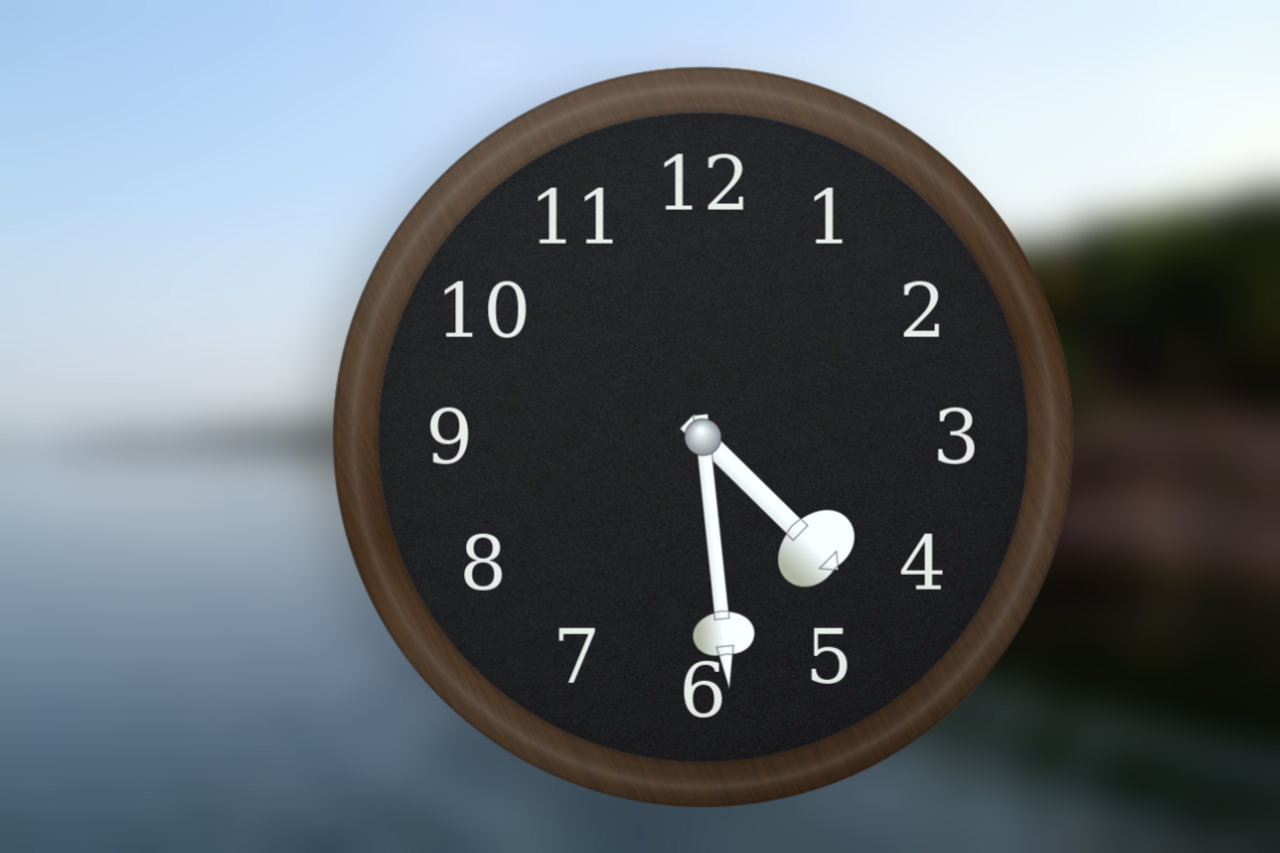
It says 4.29
